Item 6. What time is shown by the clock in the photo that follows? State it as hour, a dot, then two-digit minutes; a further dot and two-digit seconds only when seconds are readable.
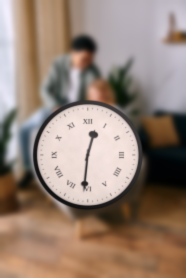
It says 12.31
